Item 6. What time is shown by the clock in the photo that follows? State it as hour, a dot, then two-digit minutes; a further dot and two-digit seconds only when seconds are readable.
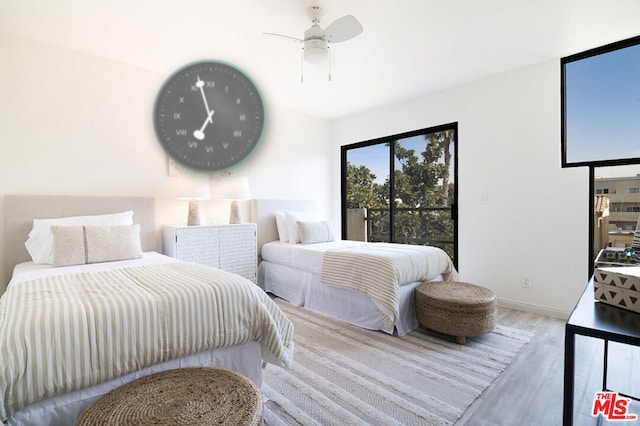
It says 6.57
